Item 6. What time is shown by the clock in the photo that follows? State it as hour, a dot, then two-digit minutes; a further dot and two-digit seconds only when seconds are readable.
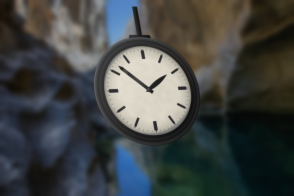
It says 1.52
